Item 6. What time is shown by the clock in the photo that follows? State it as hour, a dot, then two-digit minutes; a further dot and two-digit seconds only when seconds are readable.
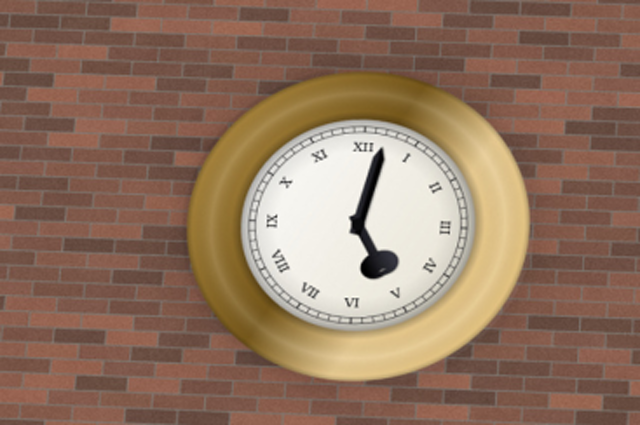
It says 5.02
